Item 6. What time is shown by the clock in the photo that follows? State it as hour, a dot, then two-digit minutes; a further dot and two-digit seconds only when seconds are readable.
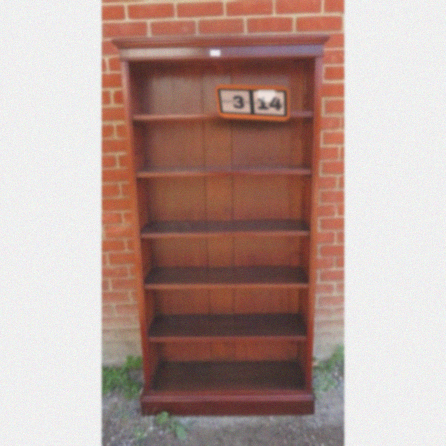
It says 3.14
